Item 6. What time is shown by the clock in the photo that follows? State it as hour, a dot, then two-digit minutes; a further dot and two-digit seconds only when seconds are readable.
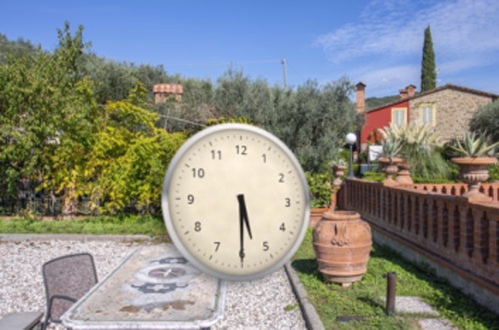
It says 5.30
